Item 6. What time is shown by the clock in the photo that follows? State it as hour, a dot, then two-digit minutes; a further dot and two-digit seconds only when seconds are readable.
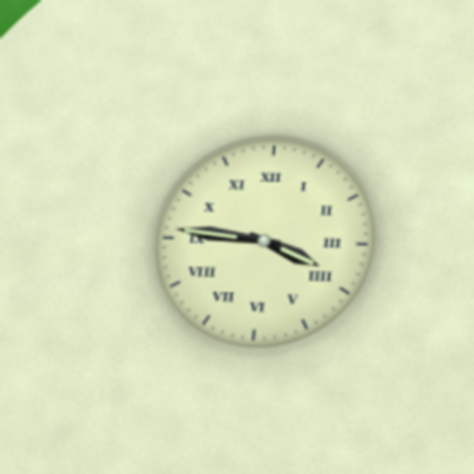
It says 3.46
